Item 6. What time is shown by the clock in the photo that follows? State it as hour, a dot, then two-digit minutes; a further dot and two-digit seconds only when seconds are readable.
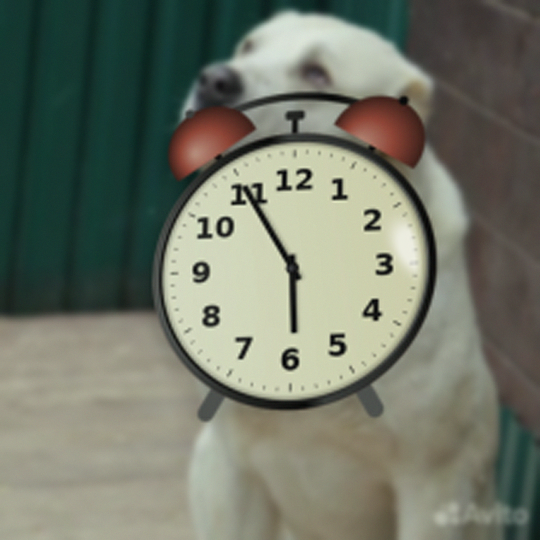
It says 5.55
